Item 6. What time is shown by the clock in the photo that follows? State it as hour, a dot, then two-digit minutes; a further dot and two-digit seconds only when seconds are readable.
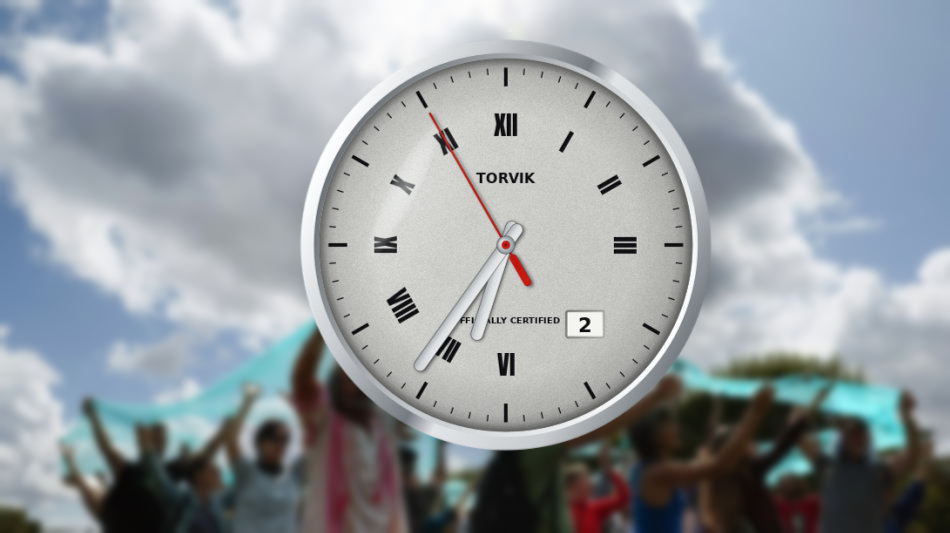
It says 6.35.55
